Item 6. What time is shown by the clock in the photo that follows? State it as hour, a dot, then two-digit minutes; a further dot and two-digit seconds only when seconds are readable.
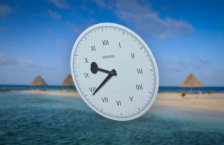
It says 9.39
